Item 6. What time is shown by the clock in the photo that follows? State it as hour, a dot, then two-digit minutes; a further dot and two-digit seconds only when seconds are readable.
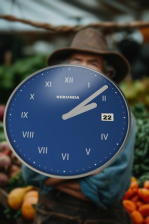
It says 2.08
